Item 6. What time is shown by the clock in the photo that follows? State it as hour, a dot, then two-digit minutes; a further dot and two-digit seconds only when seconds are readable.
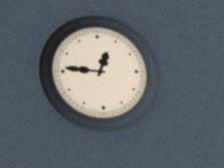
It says 12.46
